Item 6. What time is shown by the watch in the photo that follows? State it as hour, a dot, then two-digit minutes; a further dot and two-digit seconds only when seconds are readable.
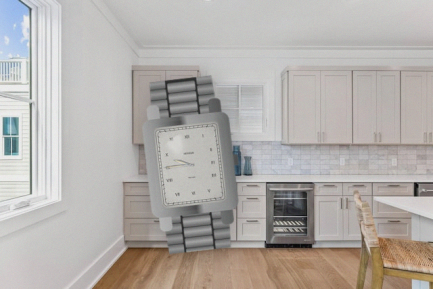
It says 9.45
